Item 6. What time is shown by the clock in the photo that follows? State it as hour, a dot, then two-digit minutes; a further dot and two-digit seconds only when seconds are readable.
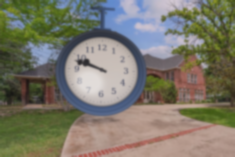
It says 9.48
